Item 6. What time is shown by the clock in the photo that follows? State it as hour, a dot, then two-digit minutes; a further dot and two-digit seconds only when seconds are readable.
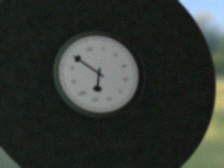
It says 6.54
